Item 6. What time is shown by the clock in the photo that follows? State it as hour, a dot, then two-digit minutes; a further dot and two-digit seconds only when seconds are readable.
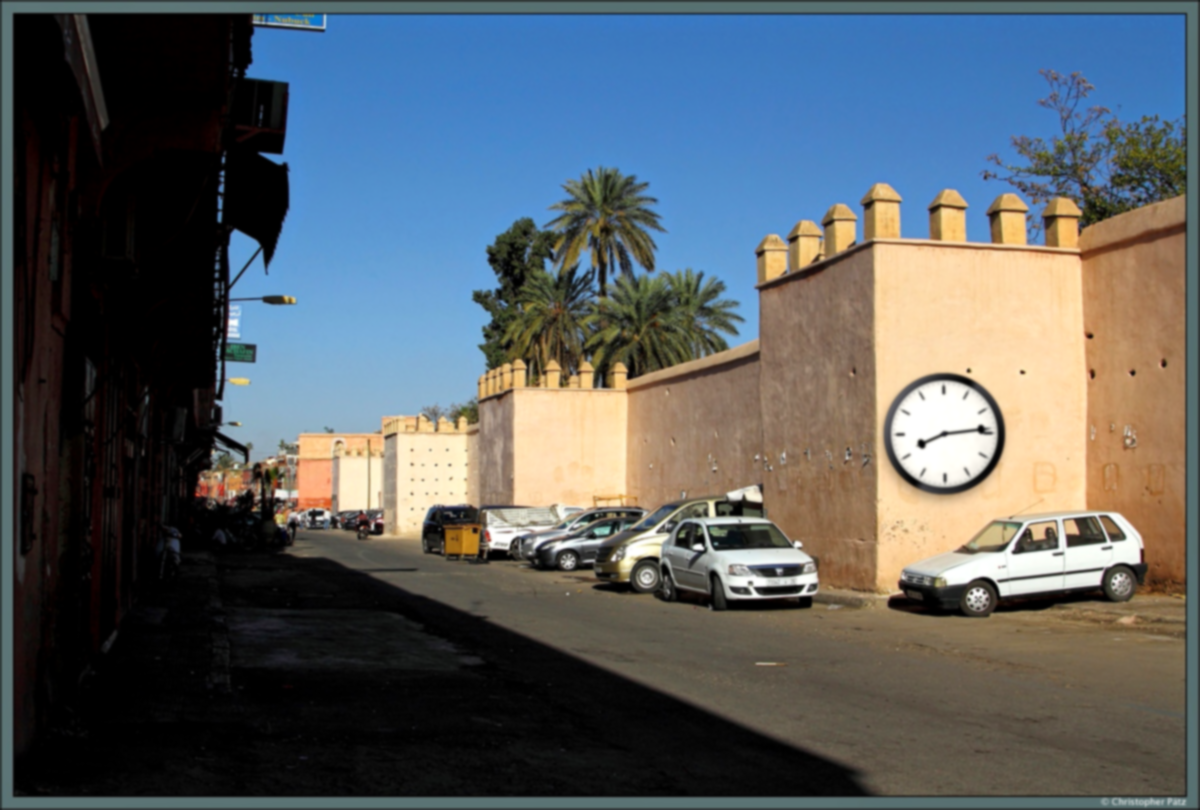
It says 8.14
